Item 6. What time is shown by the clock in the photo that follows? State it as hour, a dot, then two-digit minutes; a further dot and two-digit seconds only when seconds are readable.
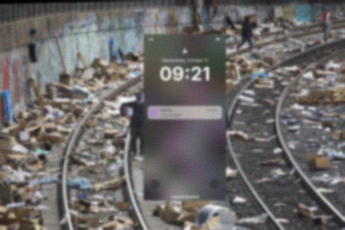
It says 9.21
